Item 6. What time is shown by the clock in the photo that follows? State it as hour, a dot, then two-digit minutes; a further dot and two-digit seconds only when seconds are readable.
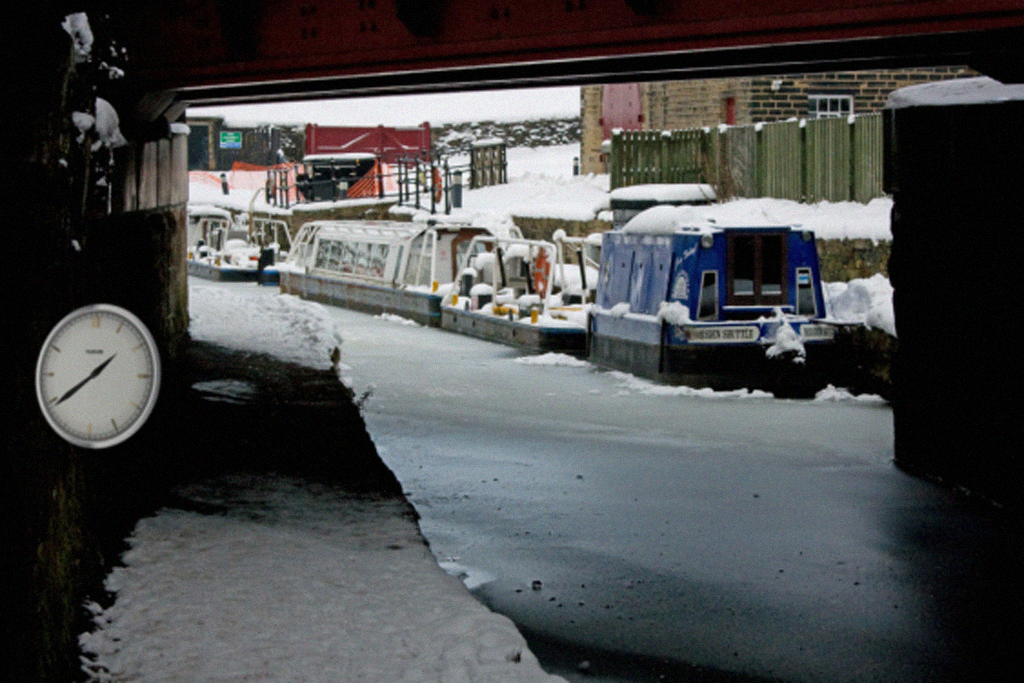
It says 1.39
